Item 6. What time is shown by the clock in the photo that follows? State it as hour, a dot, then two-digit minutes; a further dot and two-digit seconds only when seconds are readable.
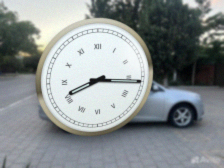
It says 8.16
